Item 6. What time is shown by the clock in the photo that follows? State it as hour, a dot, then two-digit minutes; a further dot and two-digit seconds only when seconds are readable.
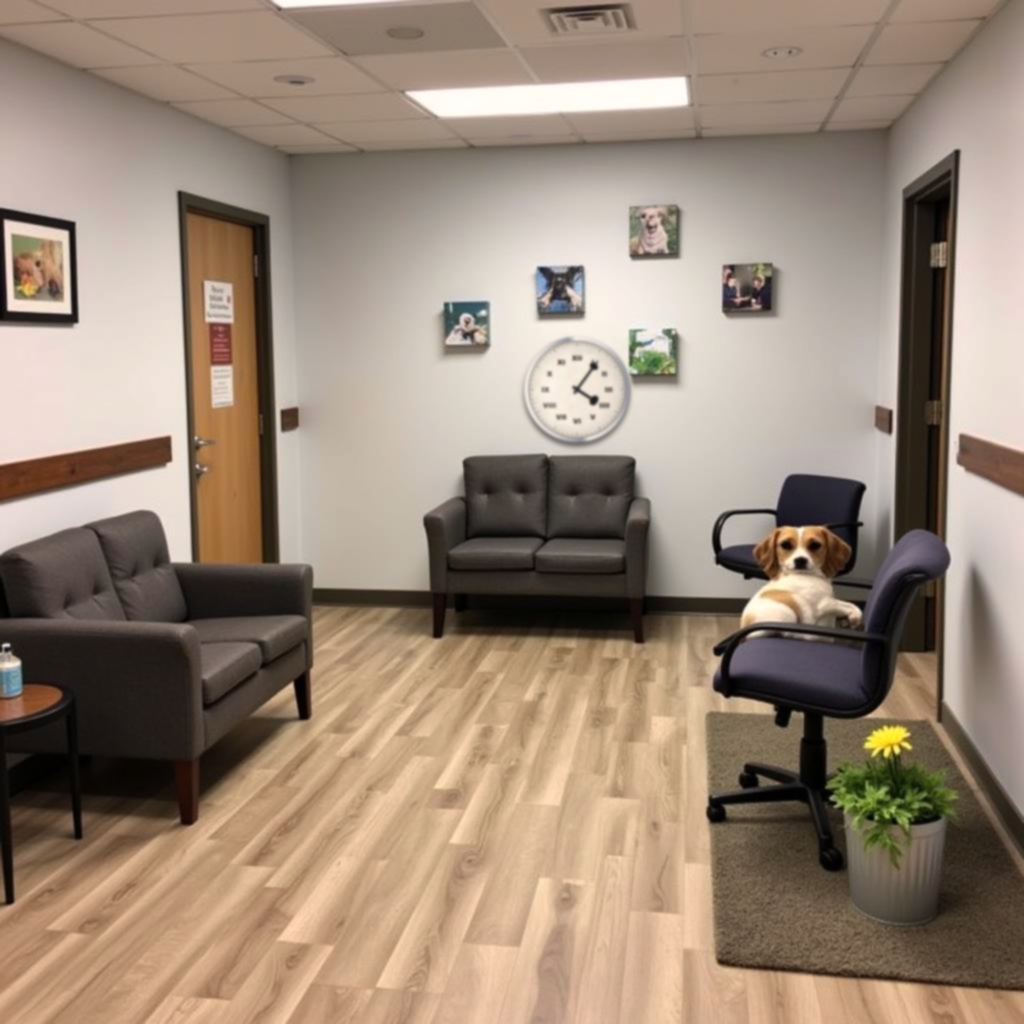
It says 4.06
